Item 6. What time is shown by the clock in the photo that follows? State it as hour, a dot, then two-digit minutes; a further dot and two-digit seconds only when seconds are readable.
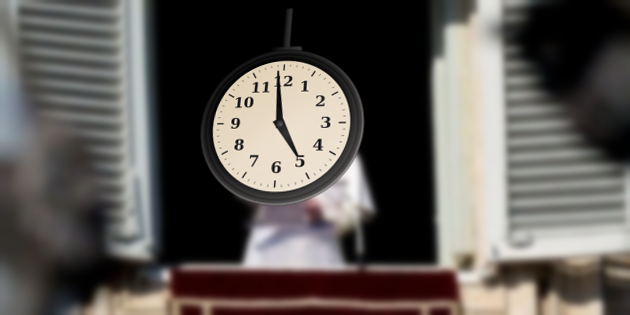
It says 4.59
